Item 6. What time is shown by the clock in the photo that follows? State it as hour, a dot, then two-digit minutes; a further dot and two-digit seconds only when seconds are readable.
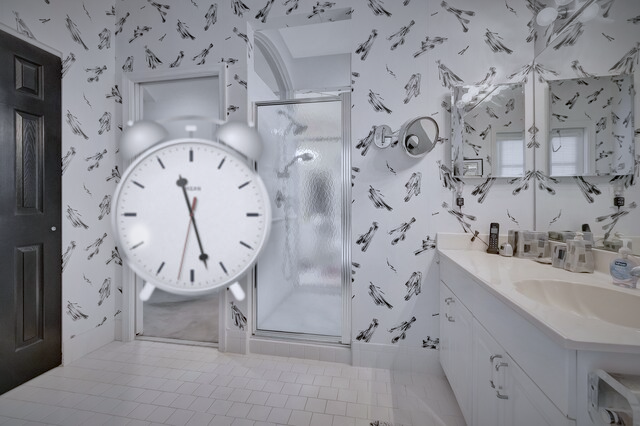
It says 11.27.32
